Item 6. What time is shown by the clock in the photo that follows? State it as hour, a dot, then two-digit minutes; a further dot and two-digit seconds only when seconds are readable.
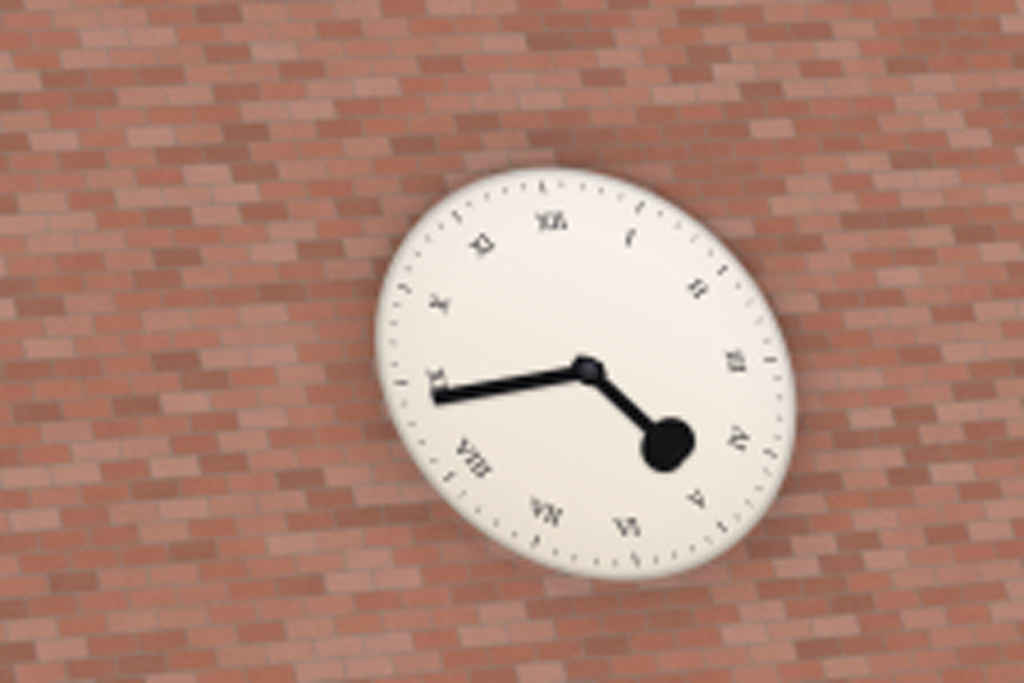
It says 4.44
